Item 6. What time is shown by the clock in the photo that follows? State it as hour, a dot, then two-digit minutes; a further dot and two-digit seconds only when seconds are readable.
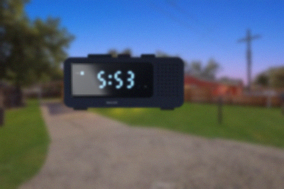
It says 5.53
